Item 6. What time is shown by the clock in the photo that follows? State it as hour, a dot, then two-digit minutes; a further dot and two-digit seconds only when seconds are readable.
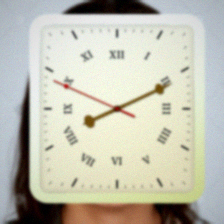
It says 8.10.49
